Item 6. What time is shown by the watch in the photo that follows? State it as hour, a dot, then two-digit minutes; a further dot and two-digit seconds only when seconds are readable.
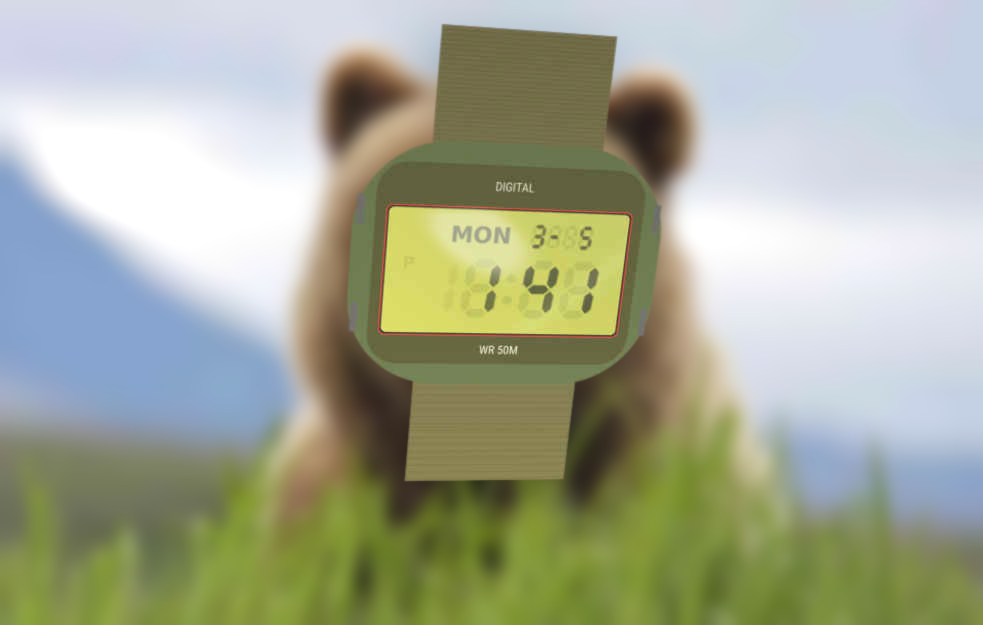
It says 1.41
